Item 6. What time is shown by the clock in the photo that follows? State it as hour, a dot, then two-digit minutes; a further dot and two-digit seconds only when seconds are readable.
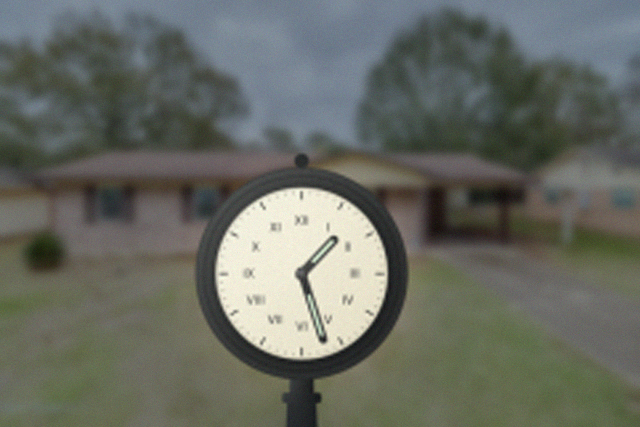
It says 1.27
